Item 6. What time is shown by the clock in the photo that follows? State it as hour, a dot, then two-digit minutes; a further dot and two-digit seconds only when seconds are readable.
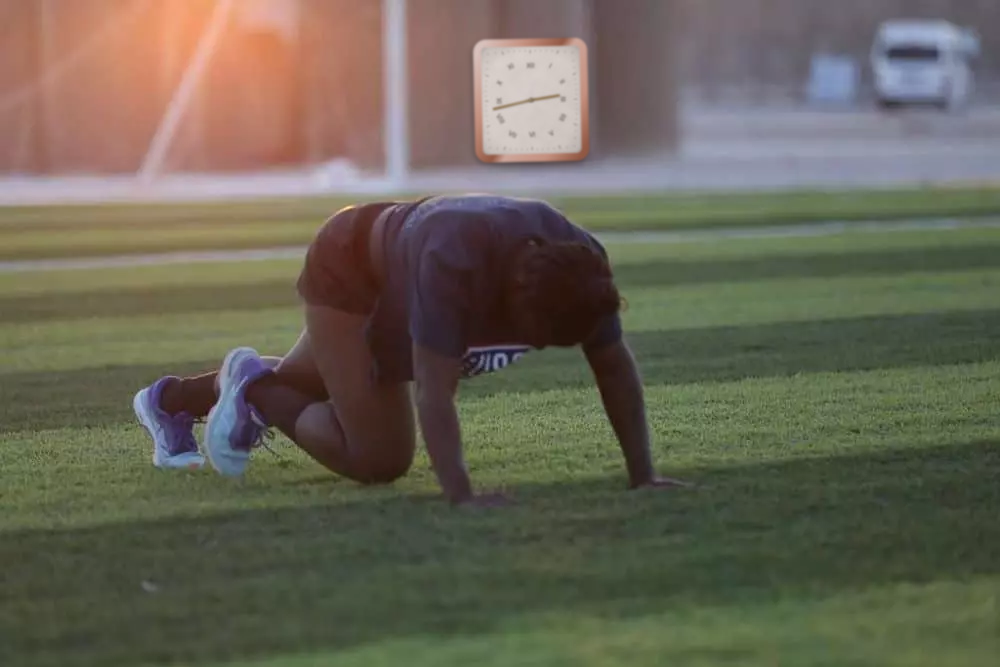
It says 2.43
